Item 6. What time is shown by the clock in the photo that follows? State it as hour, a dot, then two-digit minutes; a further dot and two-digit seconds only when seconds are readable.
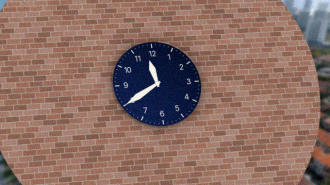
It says 11.40
